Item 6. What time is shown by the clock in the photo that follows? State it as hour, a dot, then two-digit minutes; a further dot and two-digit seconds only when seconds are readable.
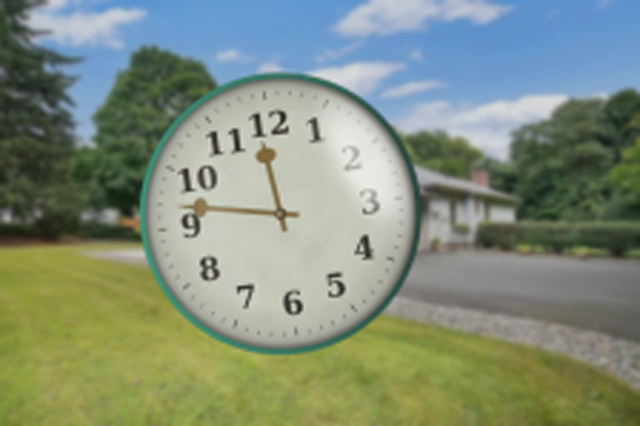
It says 11.47
